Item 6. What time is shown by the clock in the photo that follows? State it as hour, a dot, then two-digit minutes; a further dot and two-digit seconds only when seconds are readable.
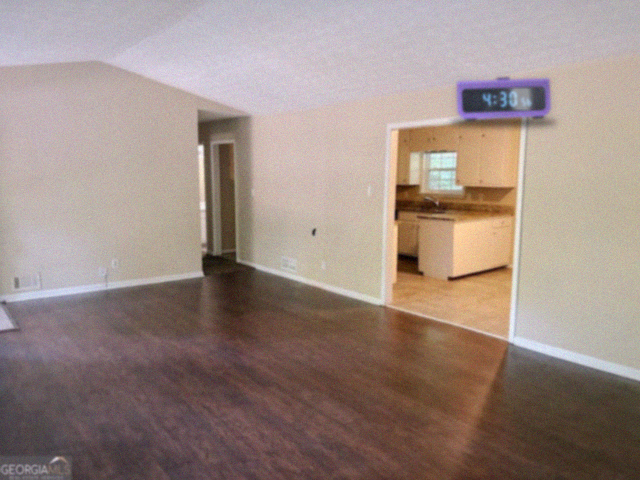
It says 4.30
